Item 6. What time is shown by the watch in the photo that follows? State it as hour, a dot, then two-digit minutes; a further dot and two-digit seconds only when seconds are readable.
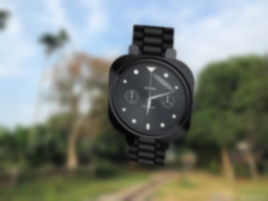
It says 6.11
